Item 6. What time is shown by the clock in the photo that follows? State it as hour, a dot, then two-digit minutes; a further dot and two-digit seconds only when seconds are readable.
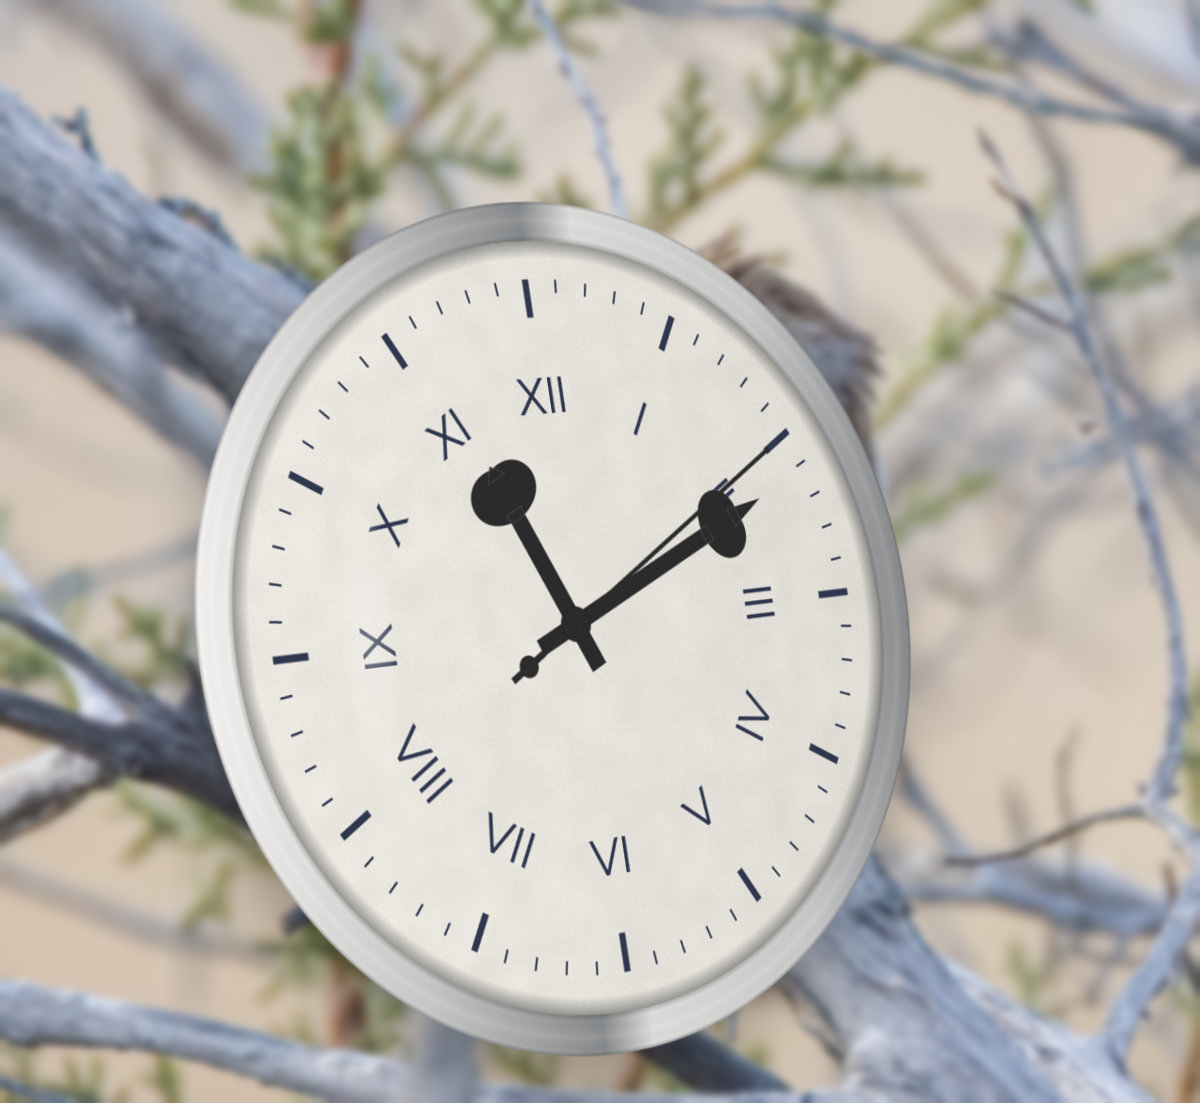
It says 11.11.10
